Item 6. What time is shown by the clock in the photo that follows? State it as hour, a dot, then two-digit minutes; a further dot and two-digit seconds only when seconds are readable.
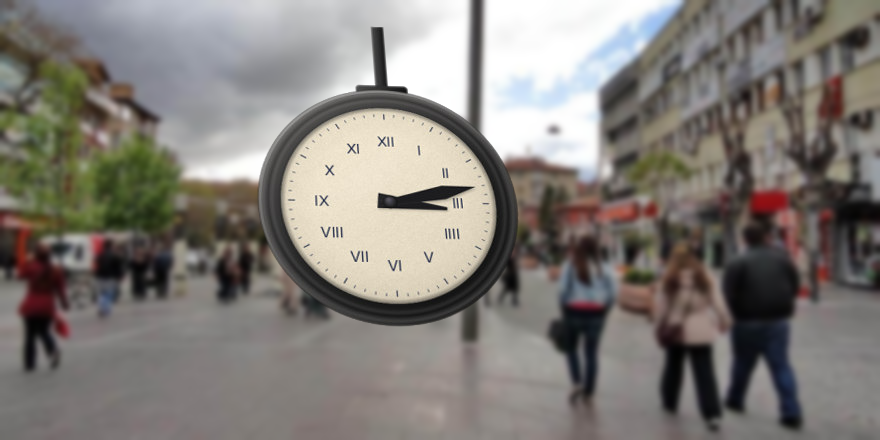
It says 3.13
